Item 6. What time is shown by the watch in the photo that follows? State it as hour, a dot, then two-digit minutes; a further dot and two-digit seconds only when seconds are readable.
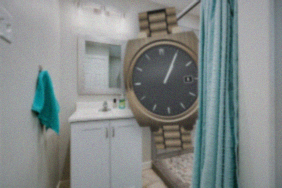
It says 1.05
